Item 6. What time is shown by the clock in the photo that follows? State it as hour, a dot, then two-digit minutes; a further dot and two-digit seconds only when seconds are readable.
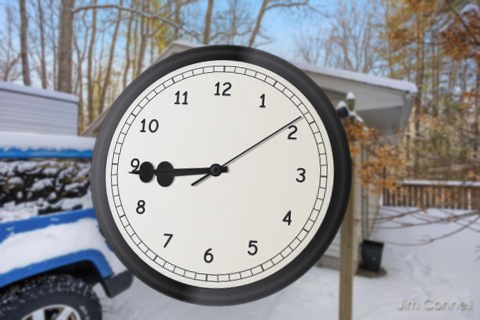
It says 8.44.09
